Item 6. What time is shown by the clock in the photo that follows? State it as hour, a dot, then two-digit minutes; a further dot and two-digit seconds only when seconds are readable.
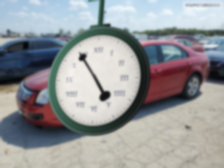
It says 4.54
